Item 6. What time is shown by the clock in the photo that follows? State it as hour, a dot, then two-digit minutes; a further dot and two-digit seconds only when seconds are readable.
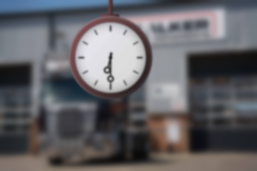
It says 6.30
